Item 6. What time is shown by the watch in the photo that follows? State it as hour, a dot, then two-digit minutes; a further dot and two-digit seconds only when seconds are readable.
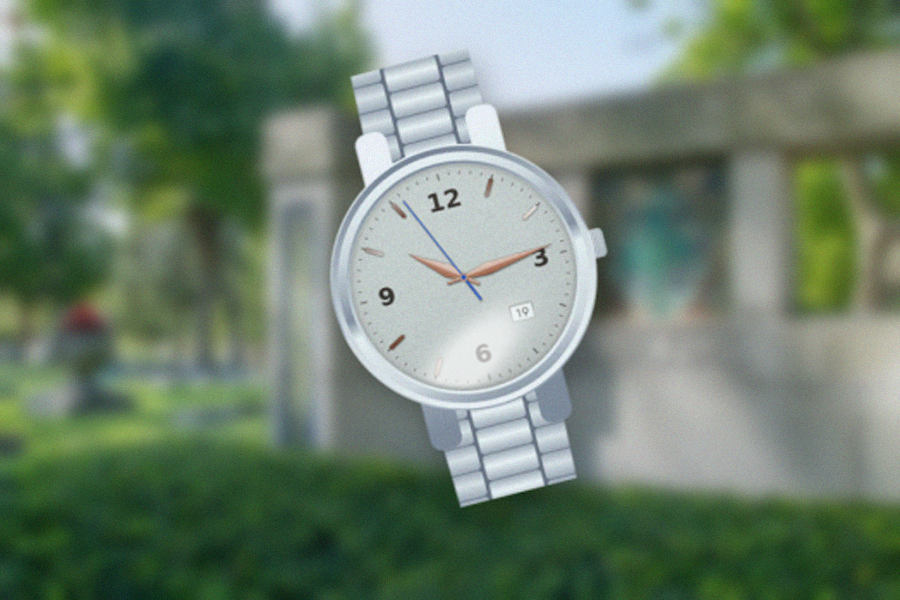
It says 10.13.56
